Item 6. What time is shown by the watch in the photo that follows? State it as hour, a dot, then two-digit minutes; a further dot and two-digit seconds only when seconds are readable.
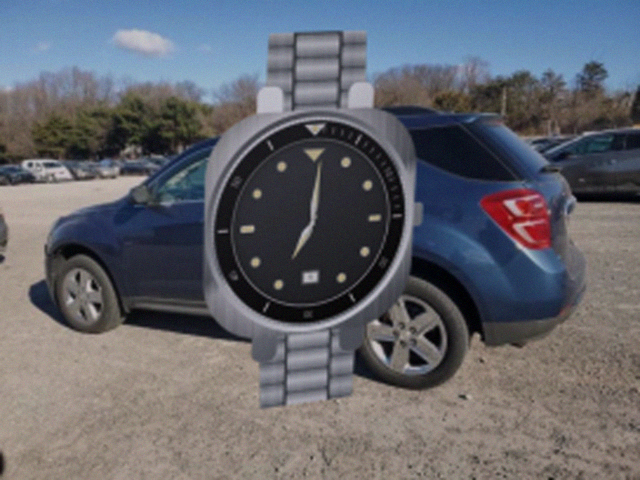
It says 7.01
